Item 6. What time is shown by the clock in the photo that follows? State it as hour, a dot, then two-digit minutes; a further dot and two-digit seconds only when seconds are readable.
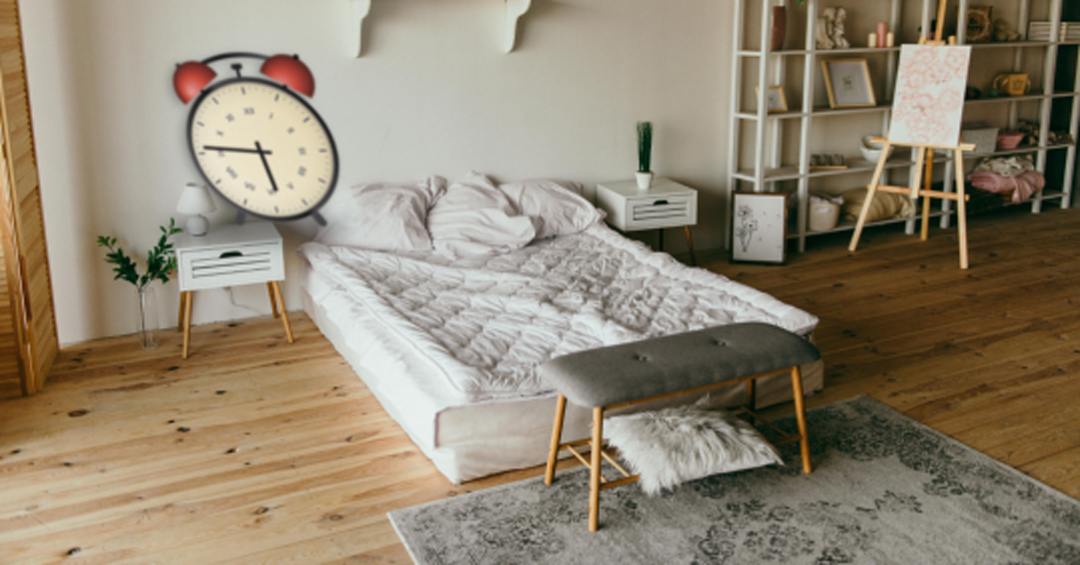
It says 5.46
